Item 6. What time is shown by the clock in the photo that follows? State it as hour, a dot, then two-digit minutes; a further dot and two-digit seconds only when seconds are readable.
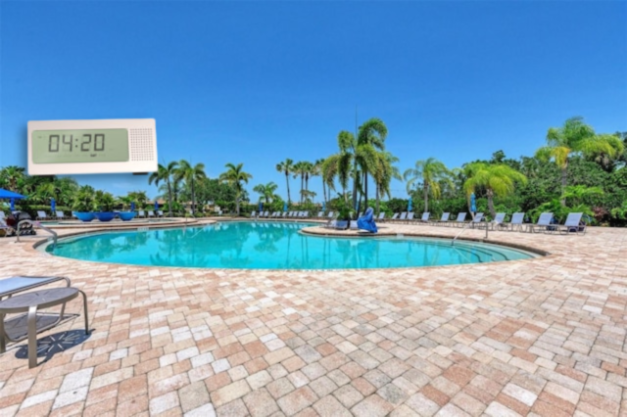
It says 4.20
